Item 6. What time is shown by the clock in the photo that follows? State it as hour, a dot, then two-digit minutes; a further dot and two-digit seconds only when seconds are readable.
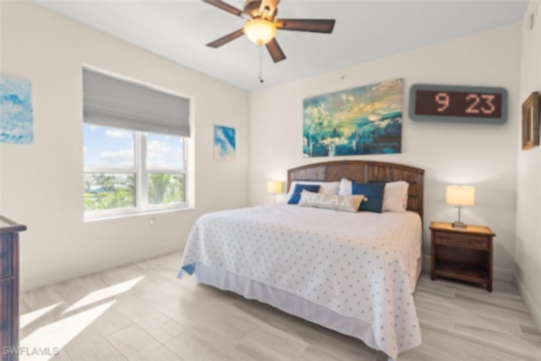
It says 9.23
